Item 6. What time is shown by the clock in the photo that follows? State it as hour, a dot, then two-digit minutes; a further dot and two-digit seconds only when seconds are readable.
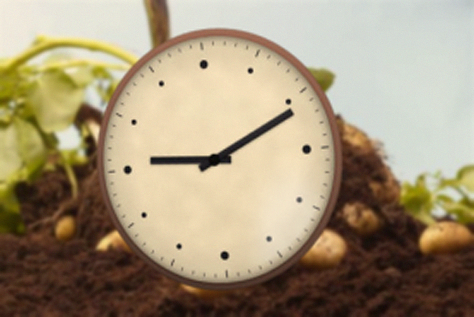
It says 9.11
